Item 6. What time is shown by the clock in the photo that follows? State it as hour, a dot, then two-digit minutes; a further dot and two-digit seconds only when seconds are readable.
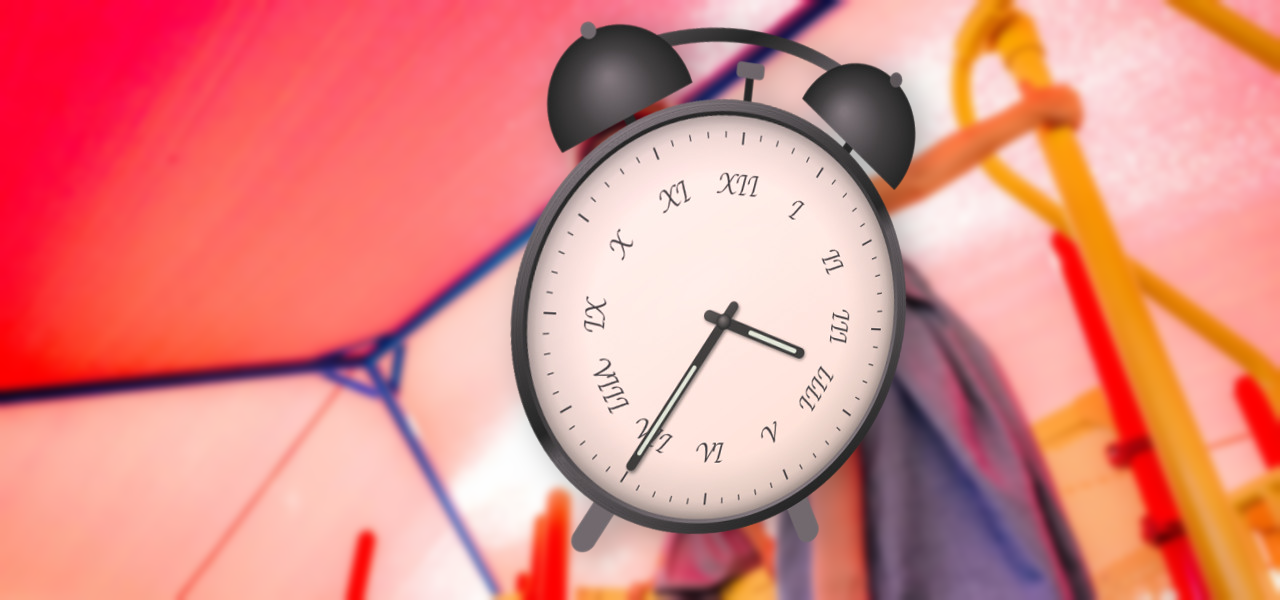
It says 3.35
